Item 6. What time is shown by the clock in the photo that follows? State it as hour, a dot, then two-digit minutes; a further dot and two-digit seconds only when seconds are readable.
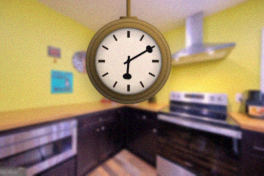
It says 6.10
